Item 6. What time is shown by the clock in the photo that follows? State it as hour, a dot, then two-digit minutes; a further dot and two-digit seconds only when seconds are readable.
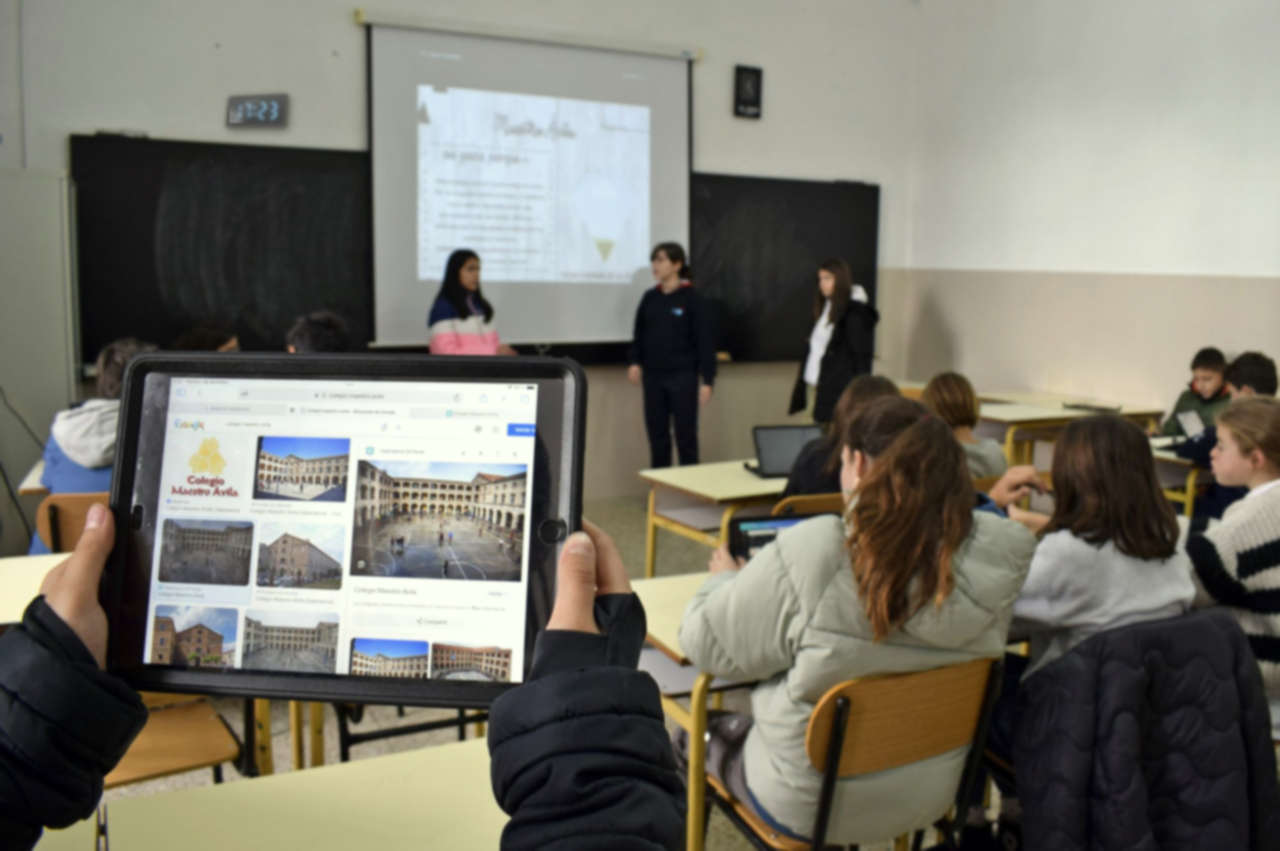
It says 17.23
